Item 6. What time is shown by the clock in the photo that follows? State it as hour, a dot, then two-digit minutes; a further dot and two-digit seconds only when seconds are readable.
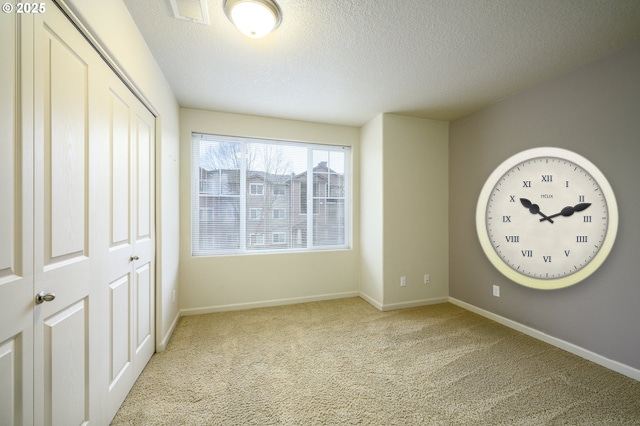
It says 10.12
